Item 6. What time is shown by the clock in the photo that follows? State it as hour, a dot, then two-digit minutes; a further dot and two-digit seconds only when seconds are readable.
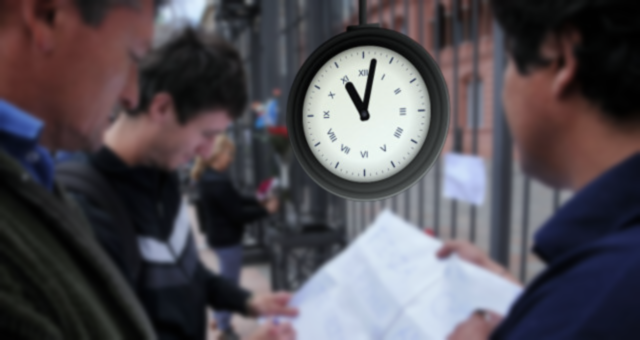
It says 11.02
